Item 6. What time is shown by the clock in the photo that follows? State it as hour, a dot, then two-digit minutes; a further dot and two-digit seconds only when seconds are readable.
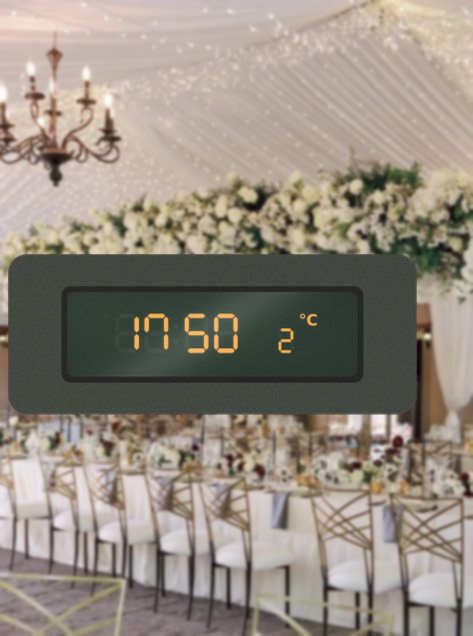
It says 17.50
